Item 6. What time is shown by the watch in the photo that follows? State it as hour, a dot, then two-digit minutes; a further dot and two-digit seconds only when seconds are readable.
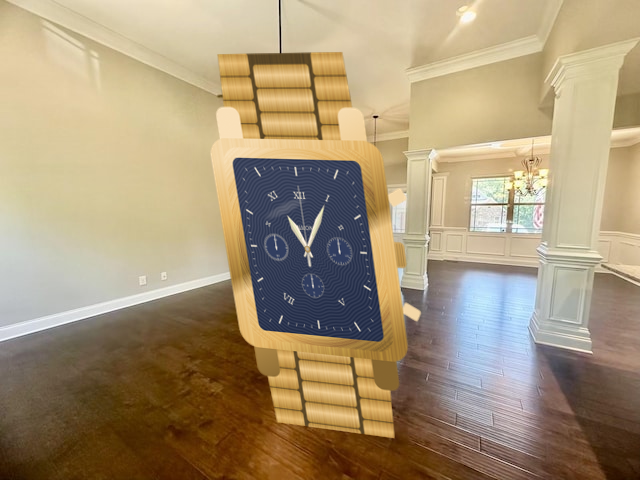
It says 11.05
